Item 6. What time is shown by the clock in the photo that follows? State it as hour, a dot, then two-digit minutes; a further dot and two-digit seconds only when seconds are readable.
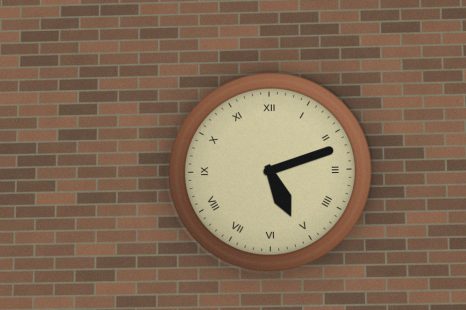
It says 5.12
